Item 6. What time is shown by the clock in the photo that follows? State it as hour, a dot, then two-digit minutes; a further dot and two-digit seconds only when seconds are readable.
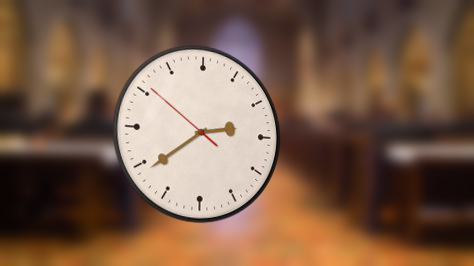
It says 2.38.51
